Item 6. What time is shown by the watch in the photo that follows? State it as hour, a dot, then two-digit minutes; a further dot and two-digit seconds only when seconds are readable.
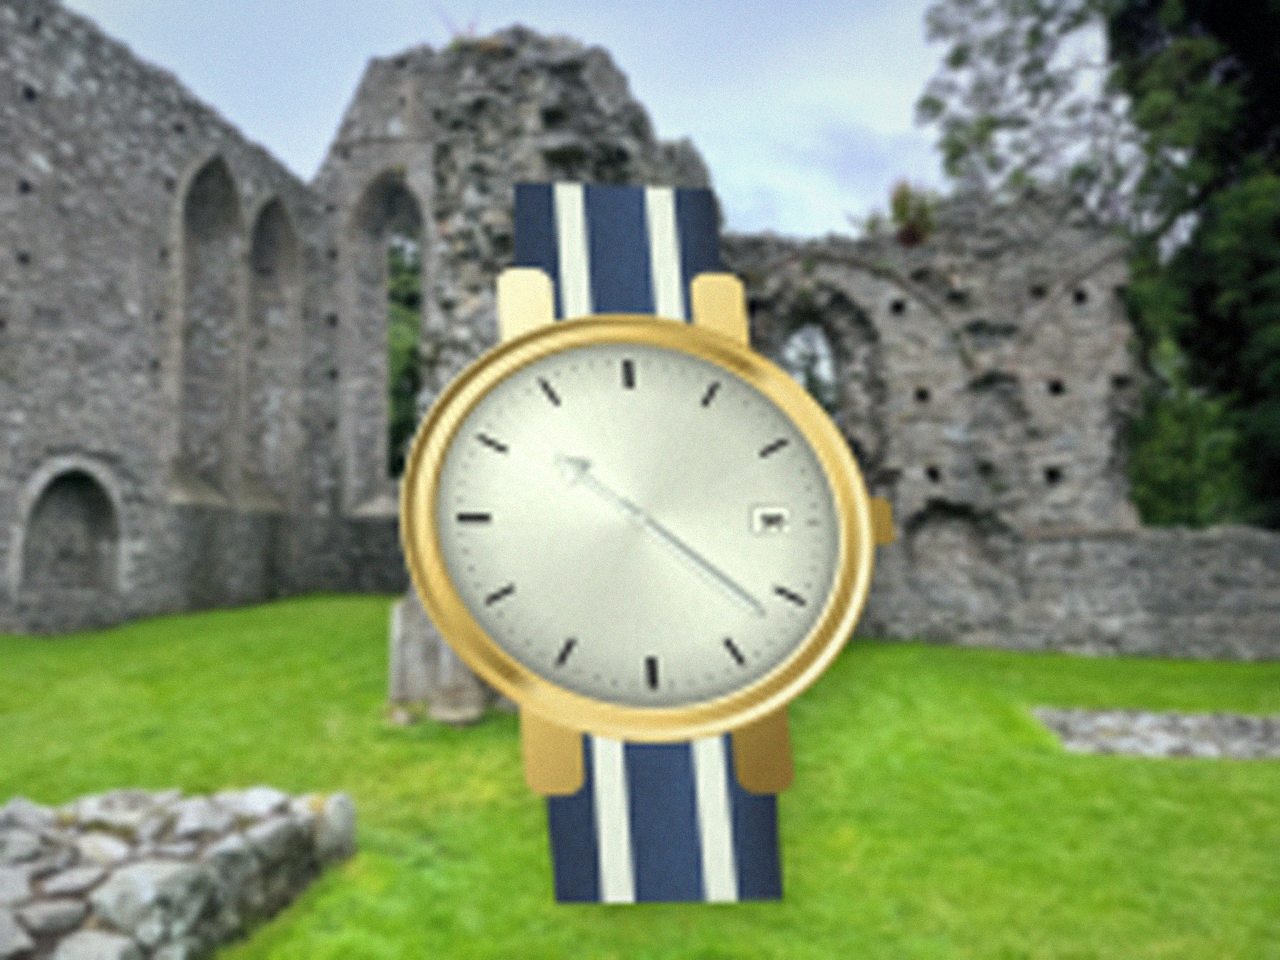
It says 10.22
